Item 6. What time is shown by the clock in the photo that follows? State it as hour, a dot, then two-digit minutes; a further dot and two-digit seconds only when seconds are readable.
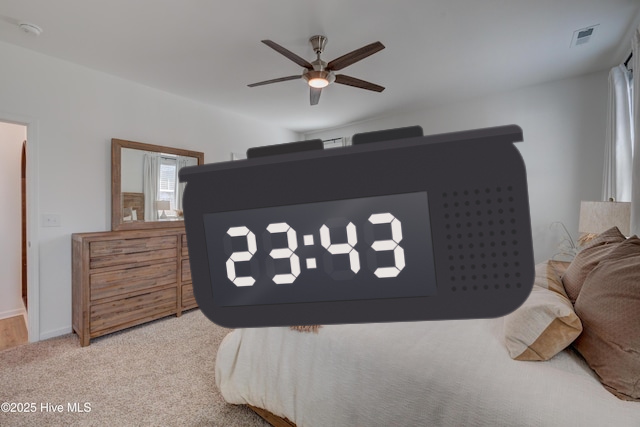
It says 23.43
